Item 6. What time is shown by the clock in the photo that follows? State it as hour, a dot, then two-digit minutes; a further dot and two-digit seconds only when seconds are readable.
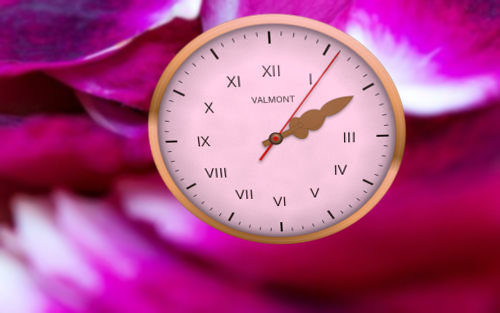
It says 2.10.06
